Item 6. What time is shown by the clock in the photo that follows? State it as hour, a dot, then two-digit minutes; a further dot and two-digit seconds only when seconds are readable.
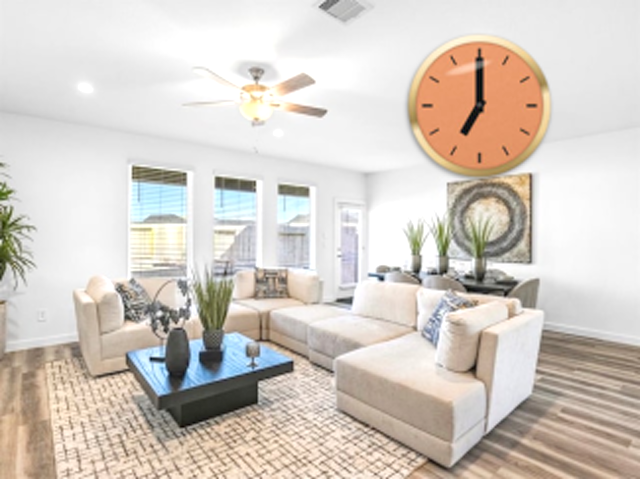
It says 7.00
